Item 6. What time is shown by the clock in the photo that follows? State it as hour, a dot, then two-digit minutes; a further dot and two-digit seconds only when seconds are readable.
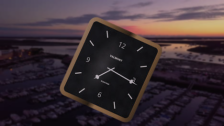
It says 7.16
